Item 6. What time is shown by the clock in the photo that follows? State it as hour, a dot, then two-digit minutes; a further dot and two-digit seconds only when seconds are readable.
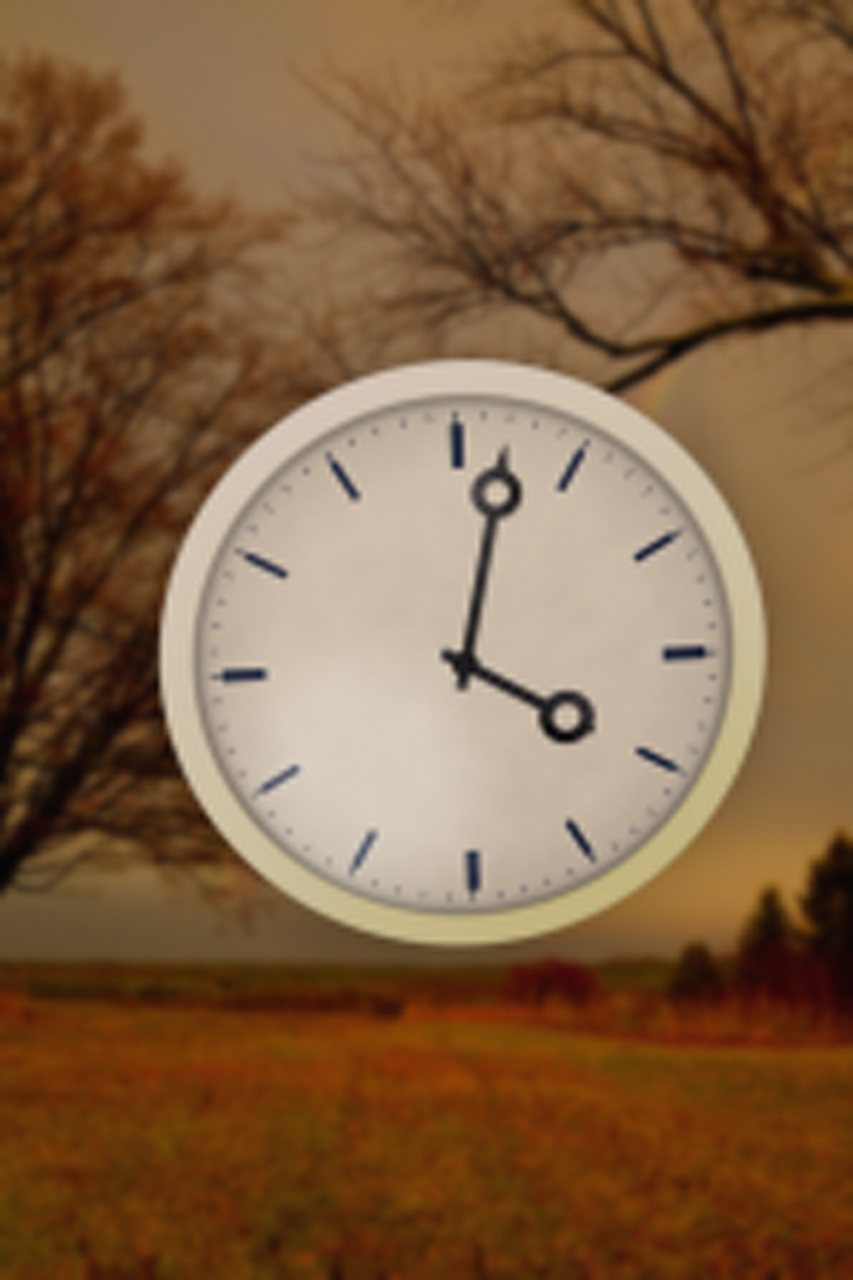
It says 4.02
